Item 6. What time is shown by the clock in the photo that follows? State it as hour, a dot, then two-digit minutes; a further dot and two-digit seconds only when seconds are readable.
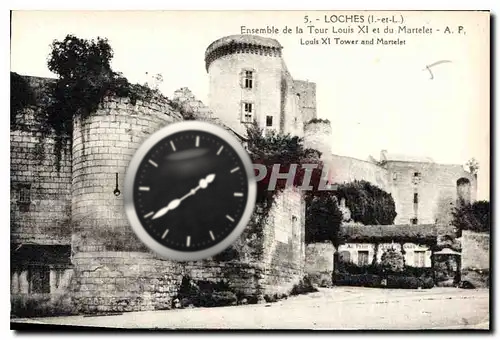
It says 1.39
